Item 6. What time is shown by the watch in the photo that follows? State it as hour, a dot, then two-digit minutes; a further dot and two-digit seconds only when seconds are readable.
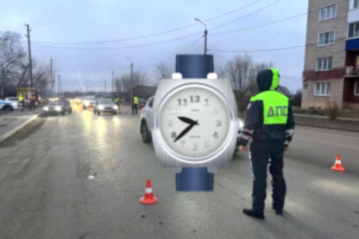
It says 9.38
